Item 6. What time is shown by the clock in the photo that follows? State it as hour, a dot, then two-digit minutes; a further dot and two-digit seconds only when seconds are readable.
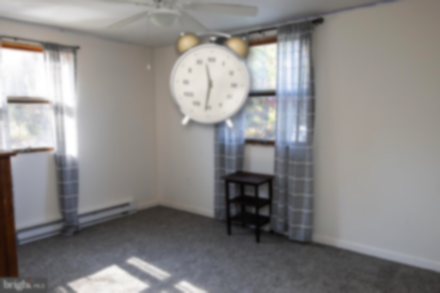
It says 11.31
